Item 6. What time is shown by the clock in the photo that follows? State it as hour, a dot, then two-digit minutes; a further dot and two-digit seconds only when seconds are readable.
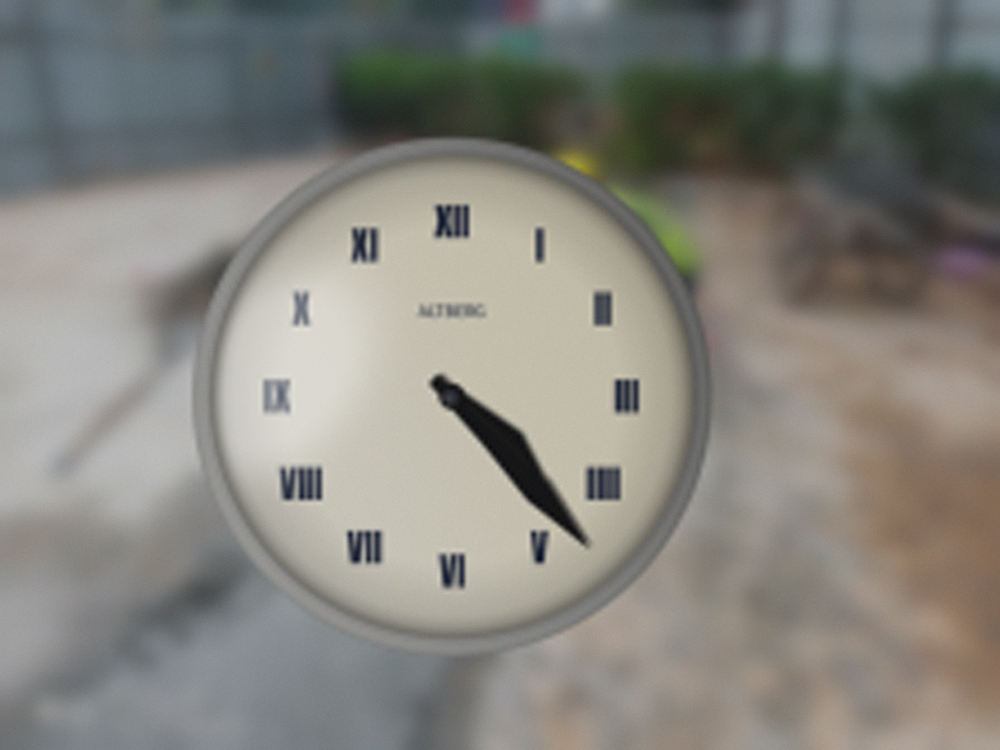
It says 4.23
